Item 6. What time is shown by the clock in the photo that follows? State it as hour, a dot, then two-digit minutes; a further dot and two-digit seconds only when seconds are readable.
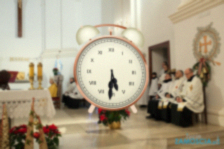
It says 5.31
